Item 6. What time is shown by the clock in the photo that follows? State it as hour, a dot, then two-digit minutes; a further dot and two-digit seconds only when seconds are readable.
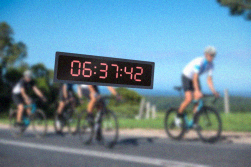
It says 6.37.42
